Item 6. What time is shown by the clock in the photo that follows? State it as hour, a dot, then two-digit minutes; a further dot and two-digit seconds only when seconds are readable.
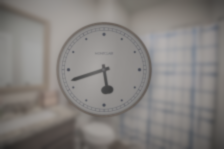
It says 5.42
